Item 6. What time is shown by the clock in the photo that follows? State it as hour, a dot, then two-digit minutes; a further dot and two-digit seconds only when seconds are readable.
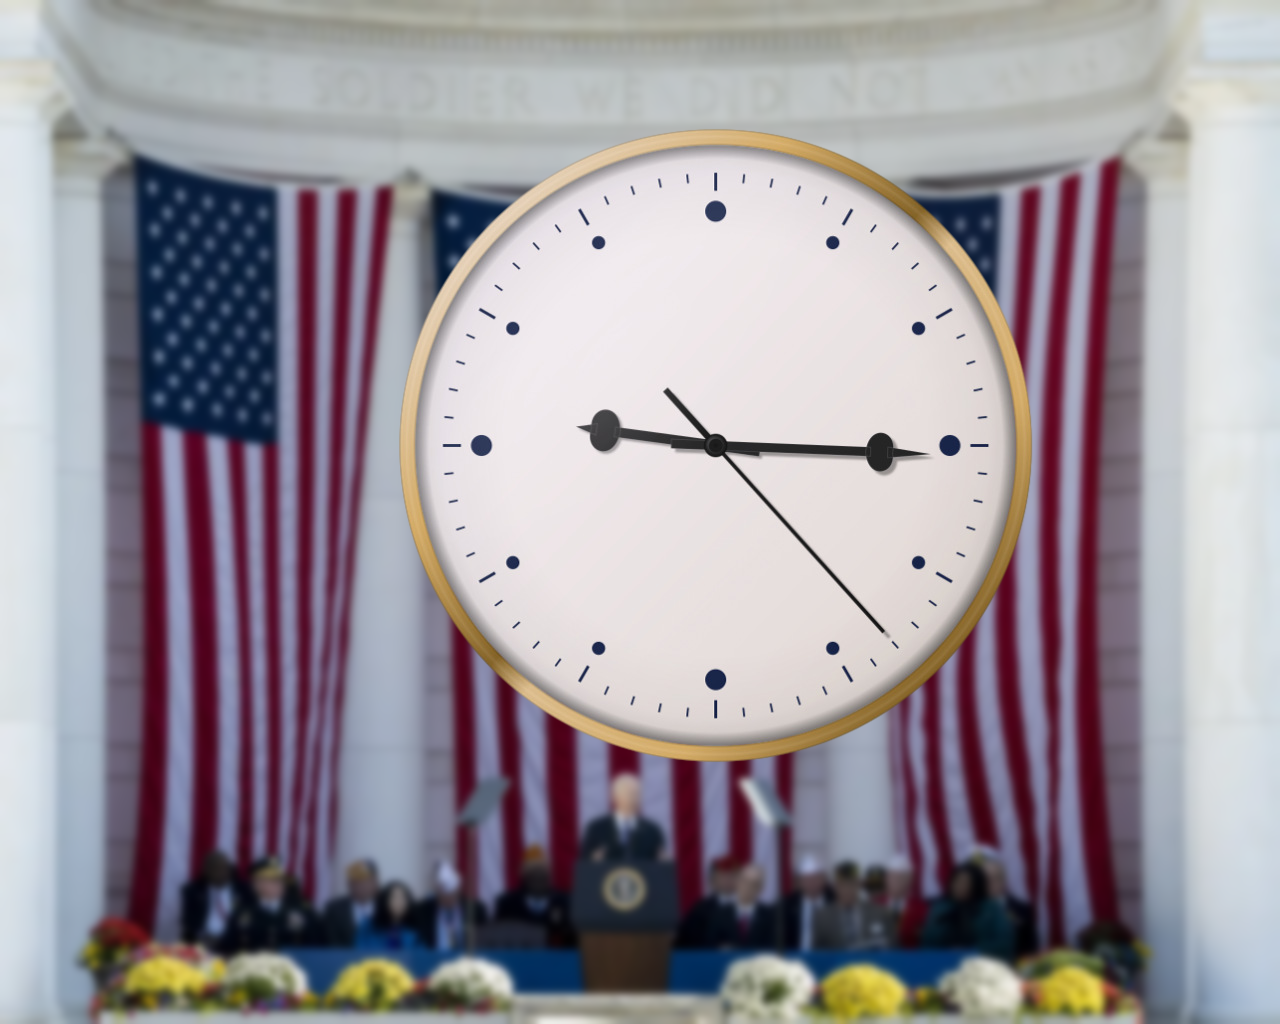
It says 9.15.23
